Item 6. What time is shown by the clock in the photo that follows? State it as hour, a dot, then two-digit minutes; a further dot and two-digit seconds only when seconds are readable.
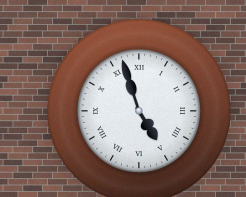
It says 4.57
